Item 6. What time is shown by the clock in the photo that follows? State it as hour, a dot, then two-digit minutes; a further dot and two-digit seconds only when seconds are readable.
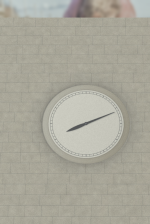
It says 8.11
